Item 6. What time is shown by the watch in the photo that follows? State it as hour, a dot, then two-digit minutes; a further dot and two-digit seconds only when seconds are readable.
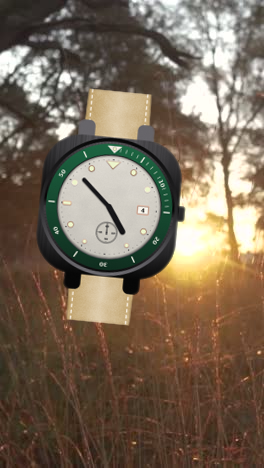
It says 4.52
